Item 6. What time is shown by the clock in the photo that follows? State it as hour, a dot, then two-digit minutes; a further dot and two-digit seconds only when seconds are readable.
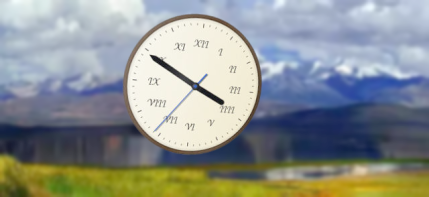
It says 3.49.36
